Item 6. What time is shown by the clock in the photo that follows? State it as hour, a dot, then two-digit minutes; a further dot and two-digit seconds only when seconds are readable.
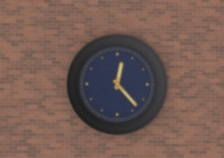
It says 12.23
